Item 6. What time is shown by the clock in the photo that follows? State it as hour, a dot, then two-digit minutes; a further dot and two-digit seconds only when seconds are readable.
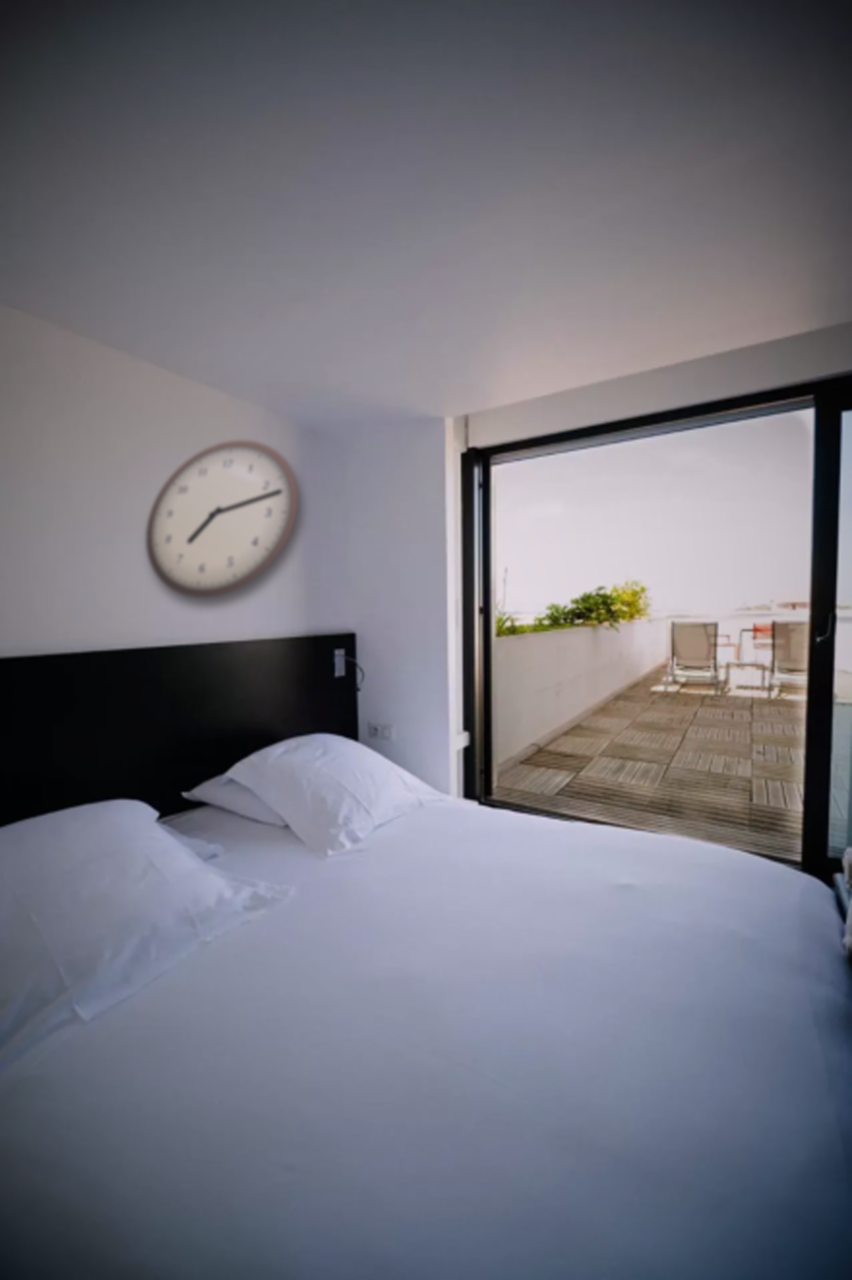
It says 7.12
